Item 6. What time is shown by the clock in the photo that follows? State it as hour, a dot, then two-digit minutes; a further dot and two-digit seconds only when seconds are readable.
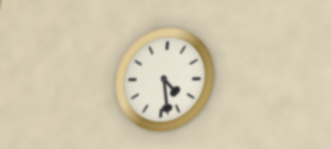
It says 4.28
